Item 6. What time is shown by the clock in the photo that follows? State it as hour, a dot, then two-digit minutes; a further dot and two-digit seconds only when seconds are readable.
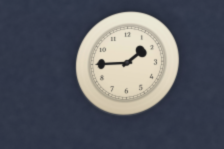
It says 1.45
